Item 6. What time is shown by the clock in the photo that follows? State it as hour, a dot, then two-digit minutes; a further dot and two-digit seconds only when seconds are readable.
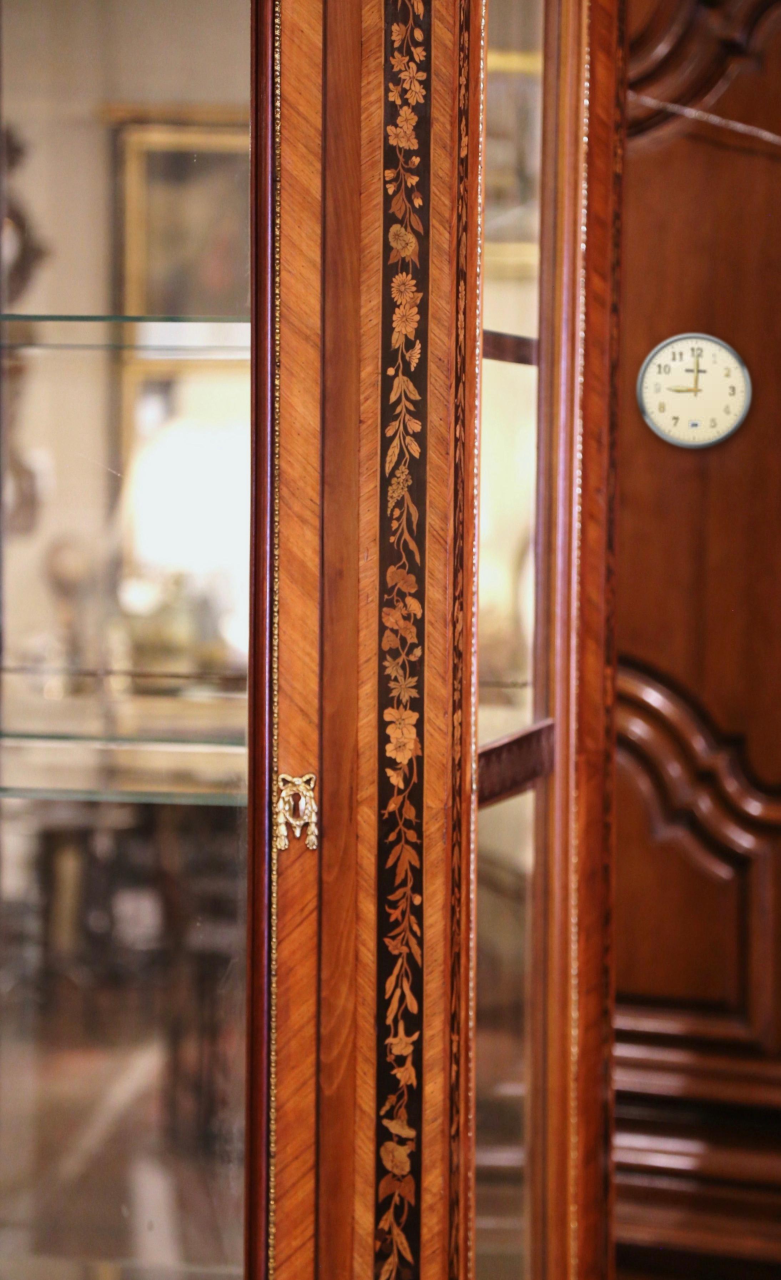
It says 9.00
